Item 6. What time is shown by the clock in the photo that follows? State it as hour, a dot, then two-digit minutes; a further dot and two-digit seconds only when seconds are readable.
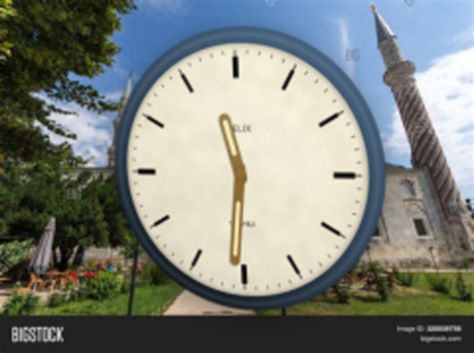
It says 11.31
